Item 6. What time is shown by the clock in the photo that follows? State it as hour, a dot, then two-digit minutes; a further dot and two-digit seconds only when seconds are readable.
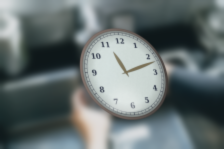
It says 11.12
